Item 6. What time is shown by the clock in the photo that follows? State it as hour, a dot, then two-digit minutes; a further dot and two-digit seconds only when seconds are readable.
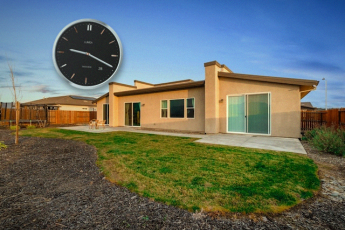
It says 9.19
